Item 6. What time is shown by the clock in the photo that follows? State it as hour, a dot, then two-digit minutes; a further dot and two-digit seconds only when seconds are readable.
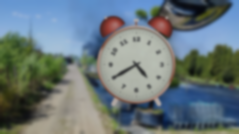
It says 4.40
